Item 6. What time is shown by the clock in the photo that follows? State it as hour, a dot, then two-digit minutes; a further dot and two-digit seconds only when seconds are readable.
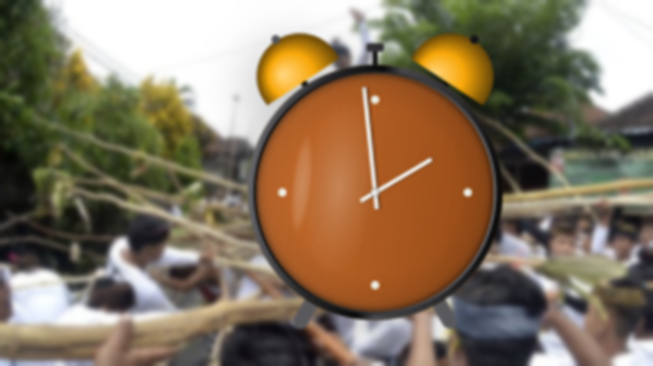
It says 1.59
